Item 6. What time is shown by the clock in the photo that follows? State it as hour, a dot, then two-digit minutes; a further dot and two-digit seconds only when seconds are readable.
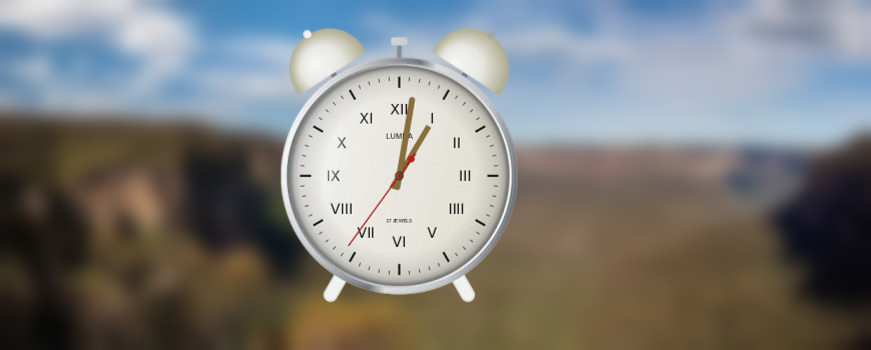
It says 1.01.36
